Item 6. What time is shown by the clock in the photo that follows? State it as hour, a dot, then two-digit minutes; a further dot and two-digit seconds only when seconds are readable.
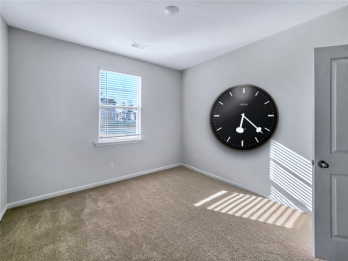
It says 6.22
